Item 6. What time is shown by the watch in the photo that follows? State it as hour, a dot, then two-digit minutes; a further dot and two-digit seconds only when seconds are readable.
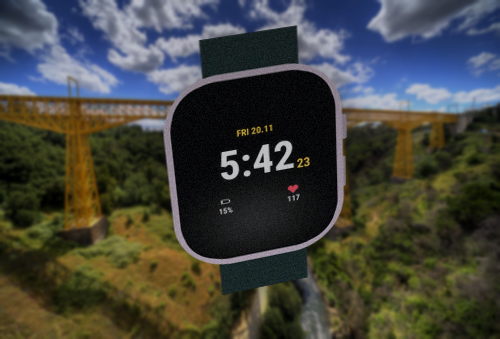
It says 5.42.23
